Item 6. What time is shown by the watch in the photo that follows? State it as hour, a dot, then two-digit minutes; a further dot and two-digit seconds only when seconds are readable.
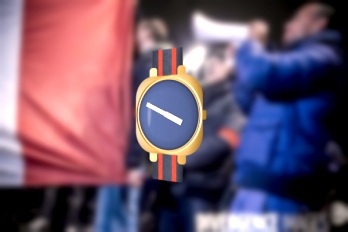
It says 3.49
